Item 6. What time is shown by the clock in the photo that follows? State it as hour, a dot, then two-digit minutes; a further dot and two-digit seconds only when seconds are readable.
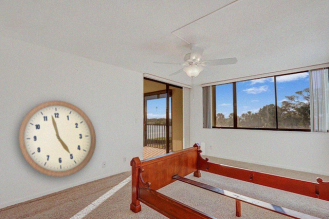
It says 4.58
